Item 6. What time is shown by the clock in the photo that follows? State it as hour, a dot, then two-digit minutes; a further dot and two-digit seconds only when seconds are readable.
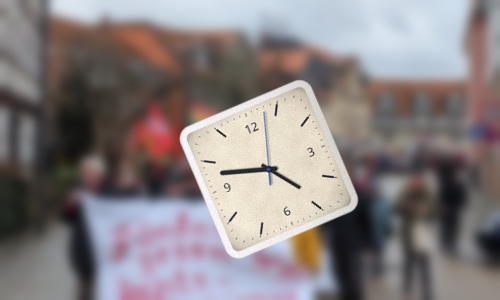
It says 4.48.03
